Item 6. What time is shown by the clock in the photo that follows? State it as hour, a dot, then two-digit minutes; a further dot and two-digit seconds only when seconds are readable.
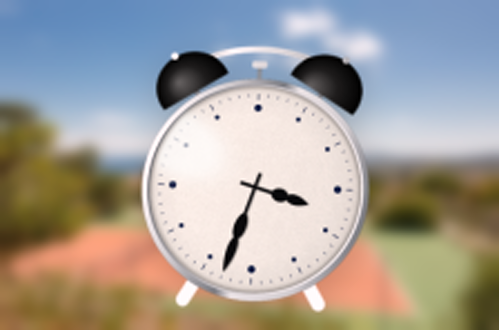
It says 3.33
